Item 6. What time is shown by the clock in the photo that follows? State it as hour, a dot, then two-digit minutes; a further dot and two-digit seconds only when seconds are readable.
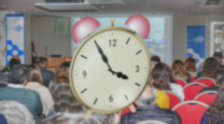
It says 3.55
